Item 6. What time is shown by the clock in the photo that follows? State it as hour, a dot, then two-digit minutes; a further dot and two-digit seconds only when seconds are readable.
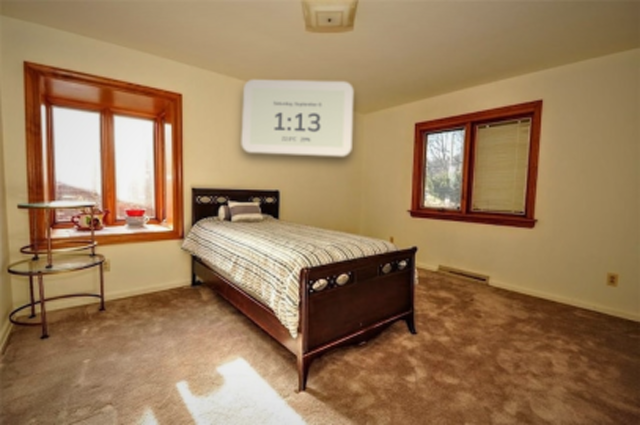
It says 1.13
